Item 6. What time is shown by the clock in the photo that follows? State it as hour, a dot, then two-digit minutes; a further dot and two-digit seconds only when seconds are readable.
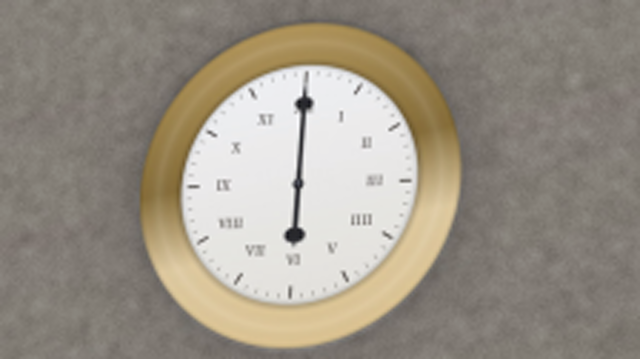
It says 6.00
